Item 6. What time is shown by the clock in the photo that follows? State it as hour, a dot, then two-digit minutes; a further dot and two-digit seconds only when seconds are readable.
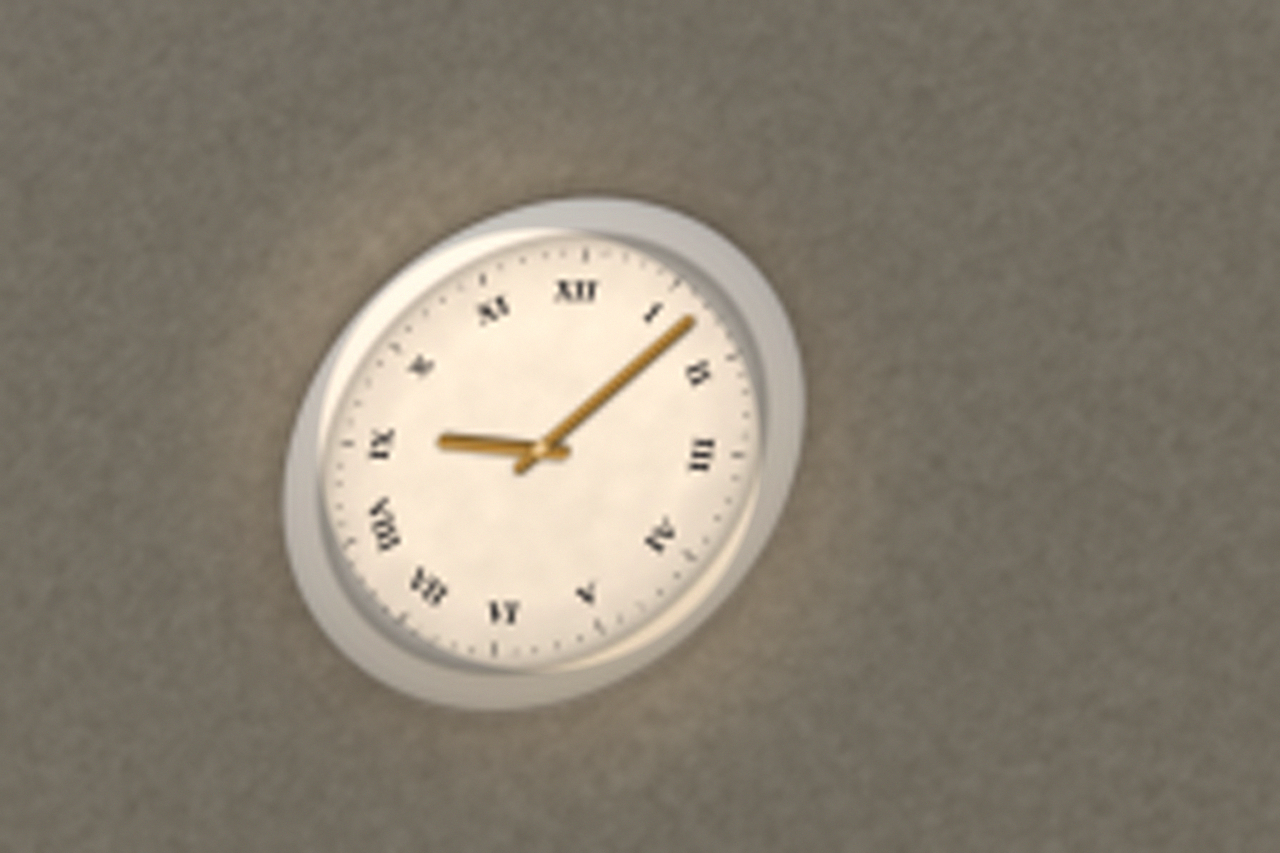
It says 9.07
